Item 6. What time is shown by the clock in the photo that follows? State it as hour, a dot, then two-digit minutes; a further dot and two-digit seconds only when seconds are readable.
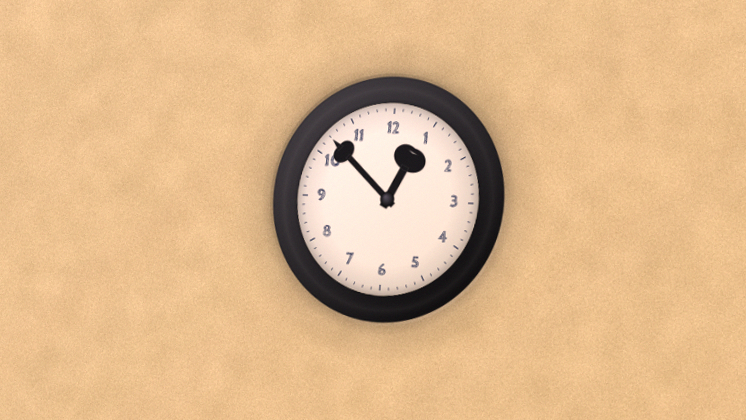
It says 12.52
